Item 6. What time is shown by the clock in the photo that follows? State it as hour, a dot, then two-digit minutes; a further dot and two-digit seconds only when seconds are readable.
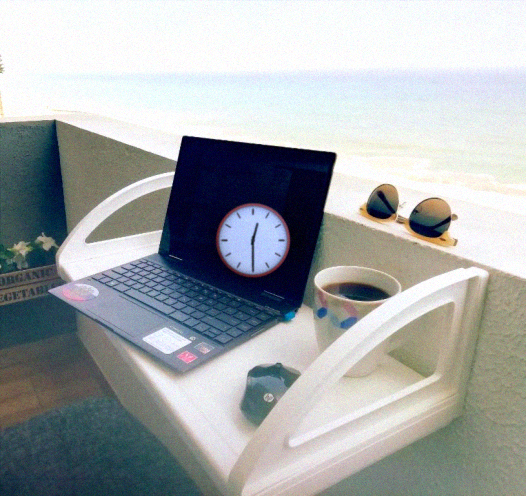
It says 12.30
